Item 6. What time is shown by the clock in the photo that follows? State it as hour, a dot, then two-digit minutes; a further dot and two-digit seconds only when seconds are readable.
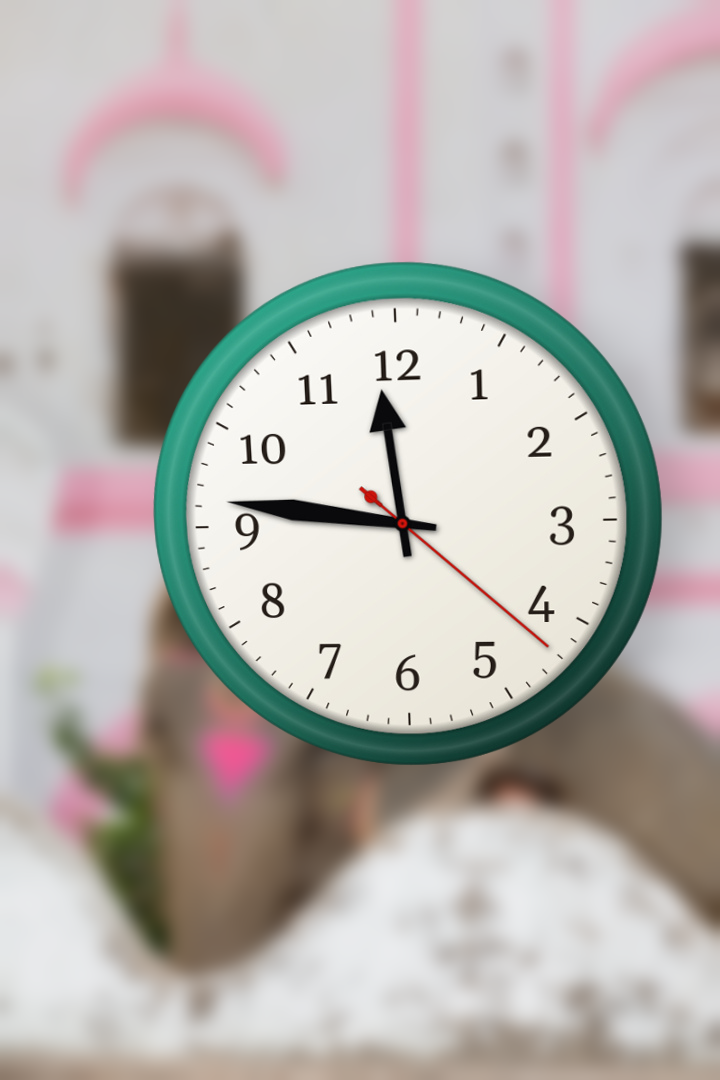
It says 11.46.22
